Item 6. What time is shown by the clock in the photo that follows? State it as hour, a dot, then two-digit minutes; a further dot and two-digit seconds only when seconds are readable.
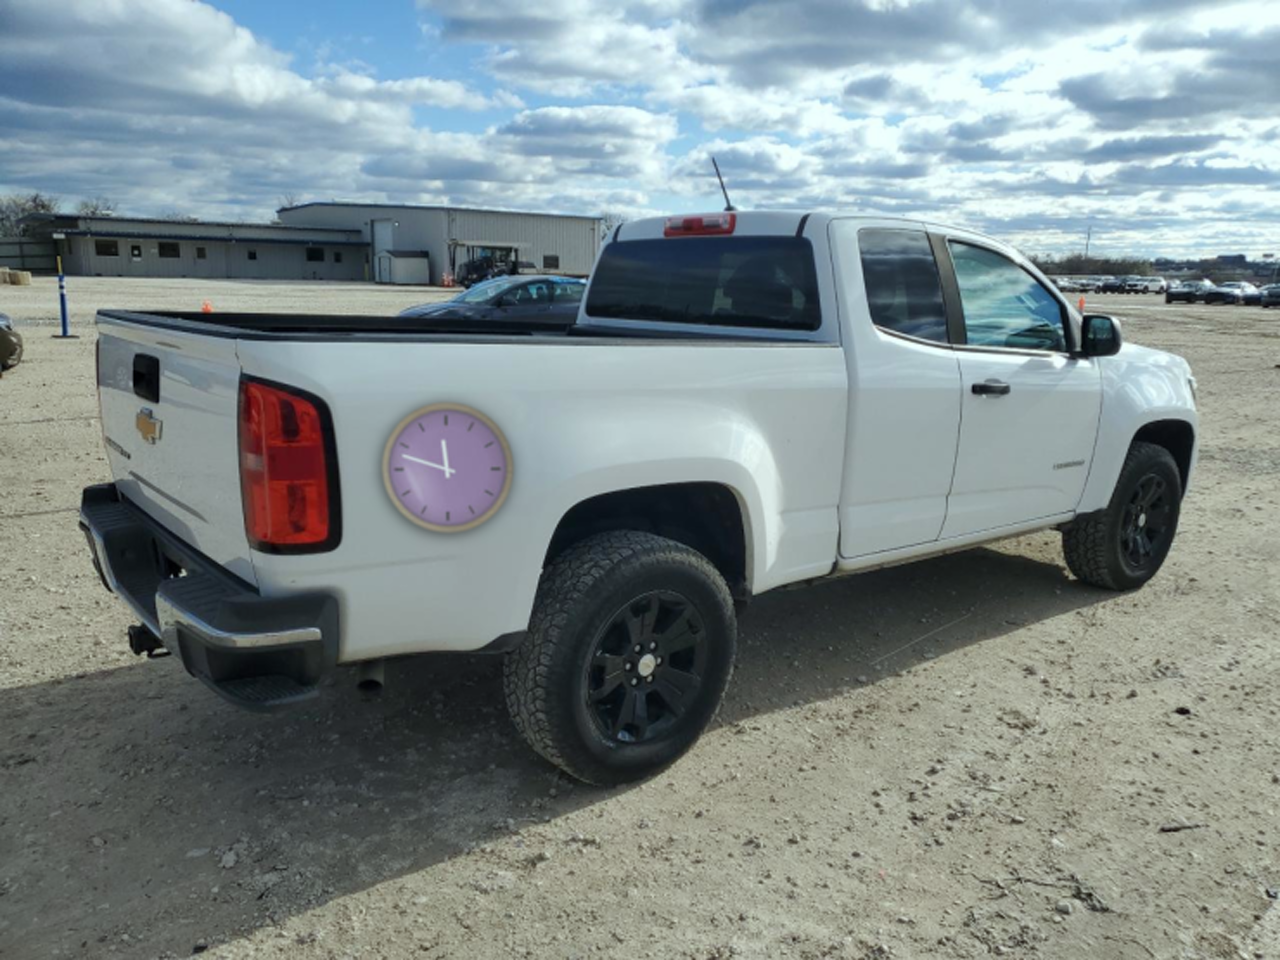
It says 11.48
